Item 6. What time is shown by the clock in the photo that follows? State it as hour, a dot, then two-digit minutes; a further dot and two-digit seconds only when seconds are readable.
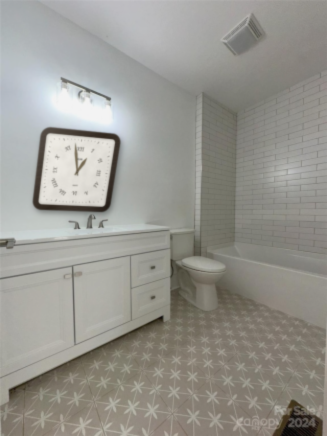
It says 12.58
